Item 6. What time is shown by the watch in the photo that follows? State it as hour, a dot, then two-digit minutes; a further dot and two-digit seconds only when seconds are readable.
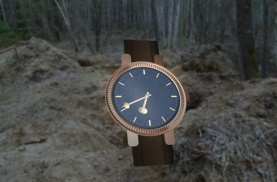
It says 6.41
